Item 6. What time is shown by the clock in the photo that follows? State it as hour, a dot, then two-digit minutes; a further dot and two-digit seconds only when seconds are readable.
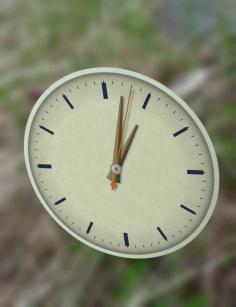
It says 1.02.03
